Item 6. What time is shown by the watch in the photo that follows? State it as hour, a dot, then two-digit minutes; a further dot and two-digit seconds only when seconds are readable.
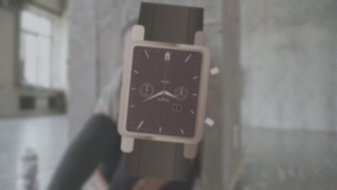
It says 3.40
